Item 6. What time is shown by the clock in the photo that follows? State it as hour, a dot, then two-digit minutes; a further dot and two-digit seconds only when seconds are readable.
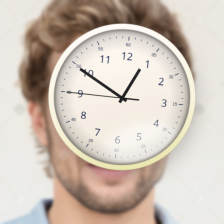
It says 12.49.45
